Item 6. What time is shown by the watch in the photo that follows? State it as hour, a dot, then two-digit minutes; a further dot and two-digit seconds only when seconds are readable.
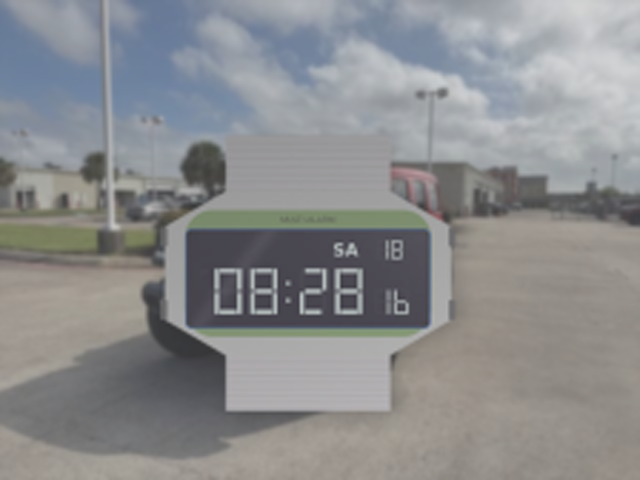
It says 8.28.16
